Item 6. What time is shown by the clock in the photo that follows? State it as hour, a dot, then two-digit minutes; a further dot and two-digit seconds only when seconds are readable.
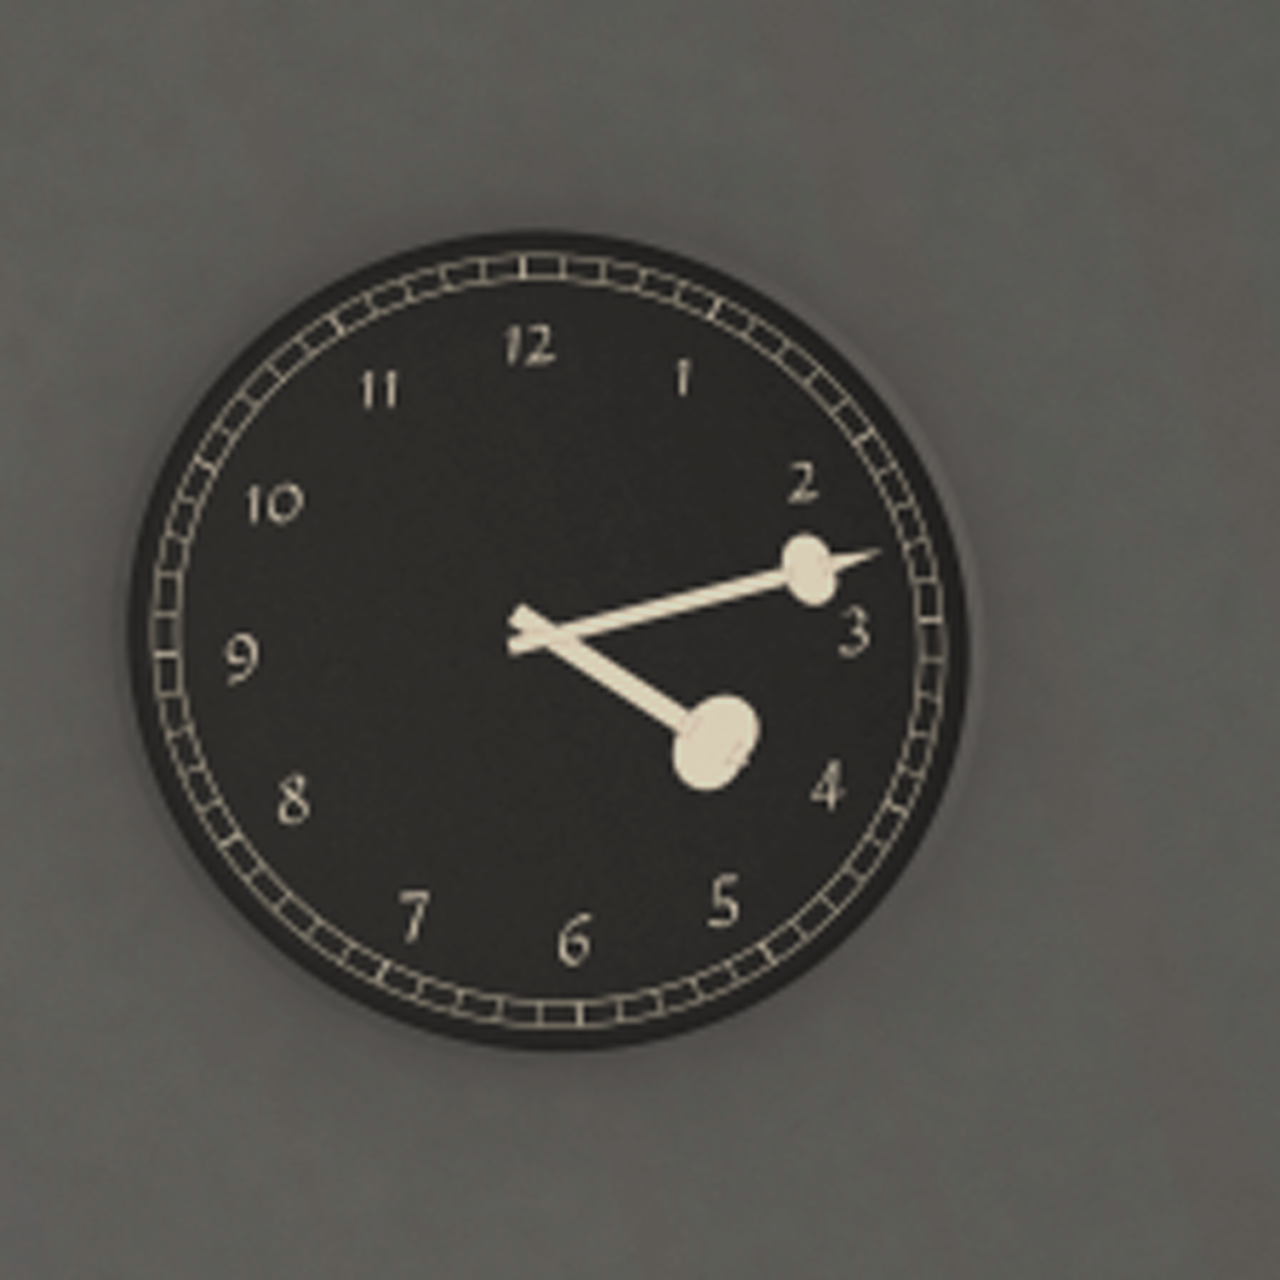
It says 4.13
